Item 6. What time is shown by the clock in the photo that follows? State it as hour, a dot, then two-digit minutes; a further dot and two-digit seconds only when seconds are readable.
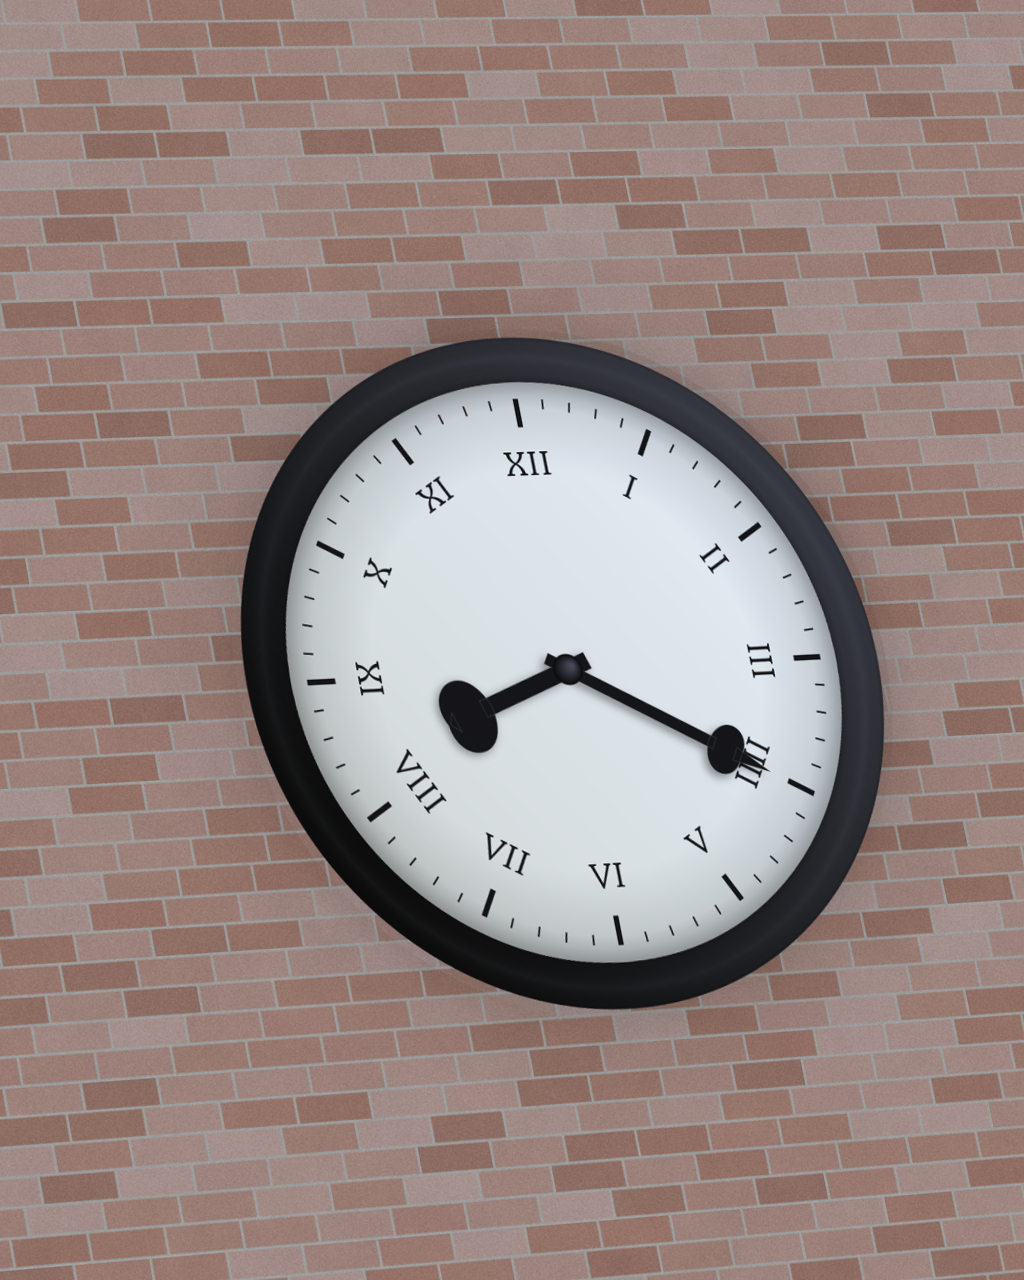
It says 8.20
